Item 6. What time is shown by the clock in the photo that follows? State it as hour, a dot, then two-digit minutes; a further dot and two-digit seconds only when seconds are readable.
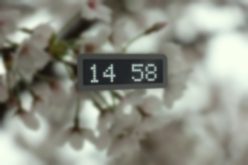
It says 14.58
